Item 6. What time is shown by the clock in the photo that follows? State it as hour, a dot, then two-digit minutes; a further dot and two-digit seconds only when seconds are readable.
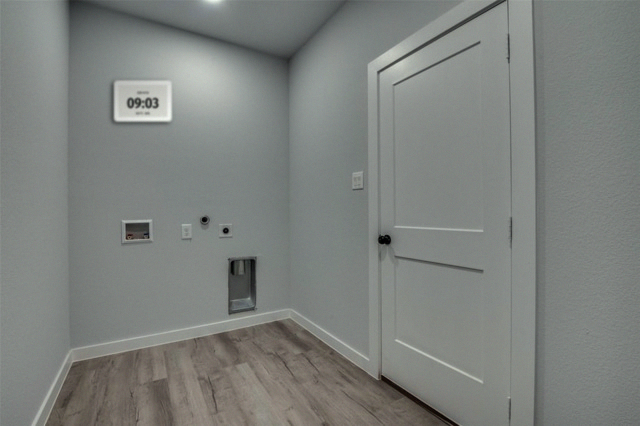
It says 9.03
